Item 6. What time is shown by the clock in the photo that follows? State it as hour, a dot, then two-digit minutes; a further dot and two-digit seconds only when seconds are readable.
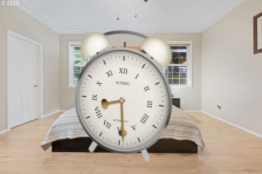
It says 8.29
